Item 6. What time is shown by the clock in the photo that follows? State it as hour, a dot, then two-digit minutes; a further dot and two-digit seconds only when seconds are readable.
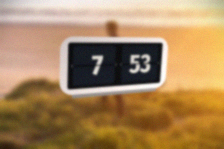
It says 7.53
